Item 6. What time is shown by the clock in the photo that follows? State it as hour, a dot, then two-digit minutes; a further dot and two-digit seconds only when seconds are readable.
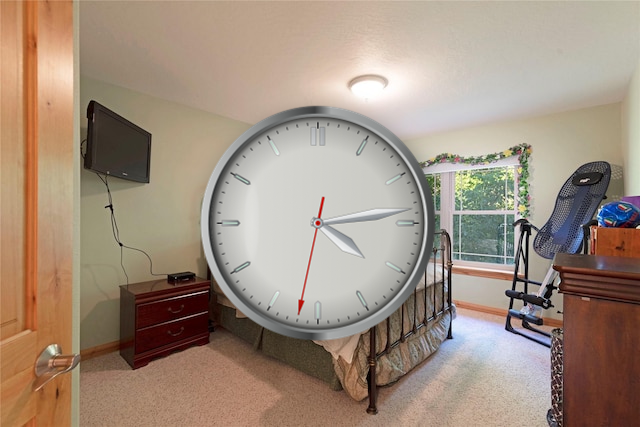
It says 4.13.32
